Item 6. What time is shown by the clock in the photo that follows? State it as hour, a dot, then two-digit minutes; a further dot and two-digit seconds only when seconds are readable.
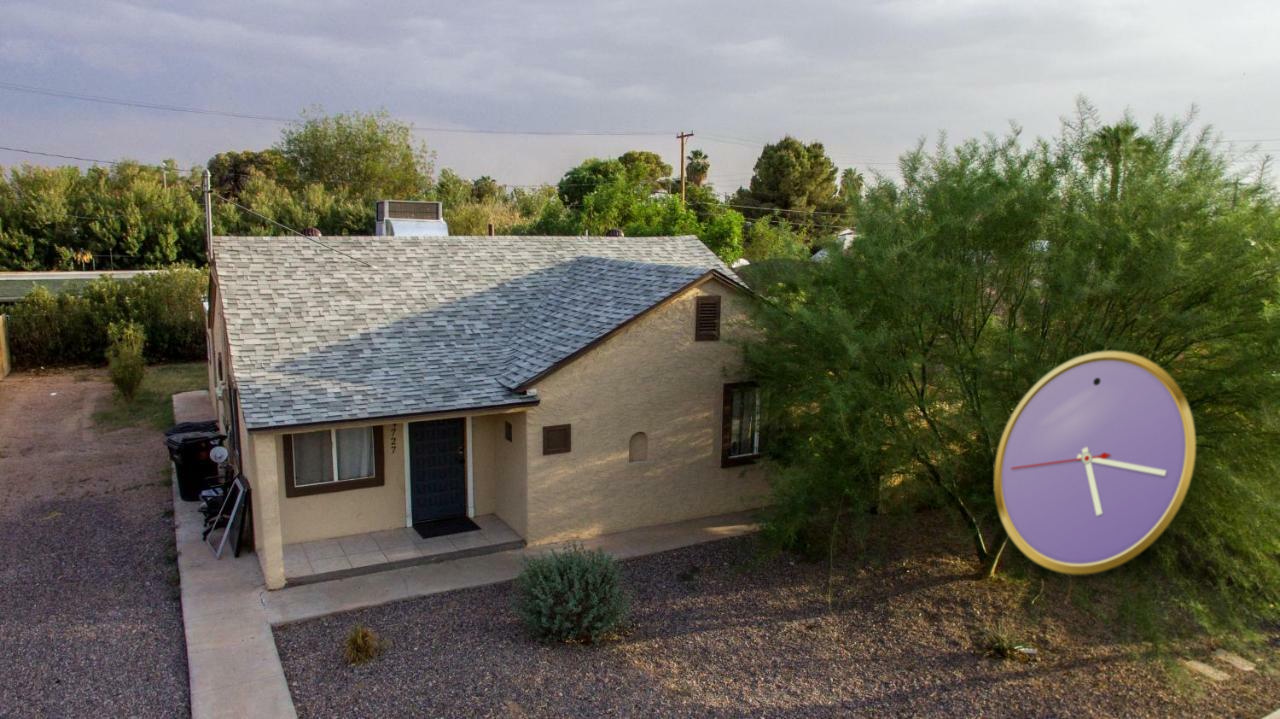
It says 5.16.44
